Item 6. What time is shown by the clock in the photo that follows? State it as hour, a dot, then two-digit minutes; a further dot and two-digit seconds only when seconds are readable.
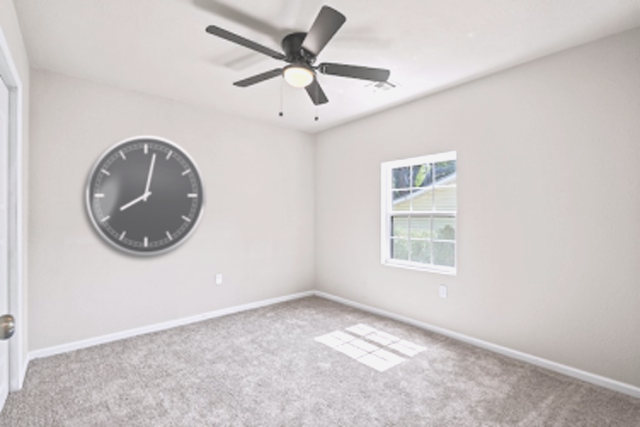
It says 8.02
